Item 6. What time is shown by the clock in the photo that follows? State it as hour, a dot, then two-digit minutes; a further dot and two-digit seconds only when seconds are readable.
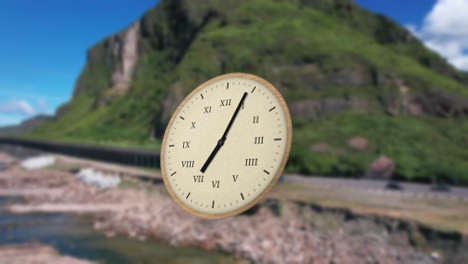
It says 7.04
